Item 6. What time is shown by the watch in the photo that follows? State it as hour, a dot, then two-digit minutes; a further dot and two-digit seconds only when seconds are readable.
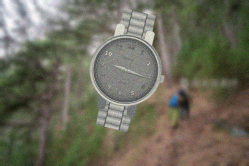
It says 9.16
